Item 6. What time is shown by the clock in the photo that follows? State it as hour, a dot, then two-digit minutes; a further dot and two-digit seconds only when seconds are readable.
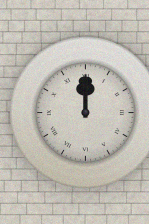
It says 12.00
